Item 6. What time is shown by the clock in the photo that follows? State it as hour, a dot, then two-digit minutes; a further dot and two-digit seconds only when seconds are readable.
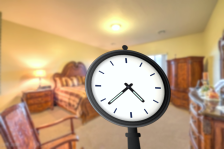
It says 4.38
